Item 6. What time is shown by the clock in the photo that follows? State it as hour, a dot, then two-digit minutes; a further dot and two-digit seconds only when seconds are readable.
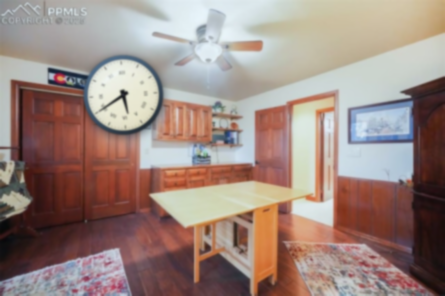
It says 5.40
